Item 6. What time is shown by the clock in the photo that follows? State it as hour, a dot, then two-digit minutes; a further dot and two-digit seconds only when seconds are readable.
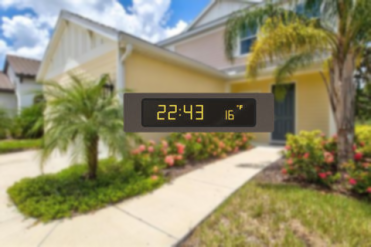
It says 22.43
